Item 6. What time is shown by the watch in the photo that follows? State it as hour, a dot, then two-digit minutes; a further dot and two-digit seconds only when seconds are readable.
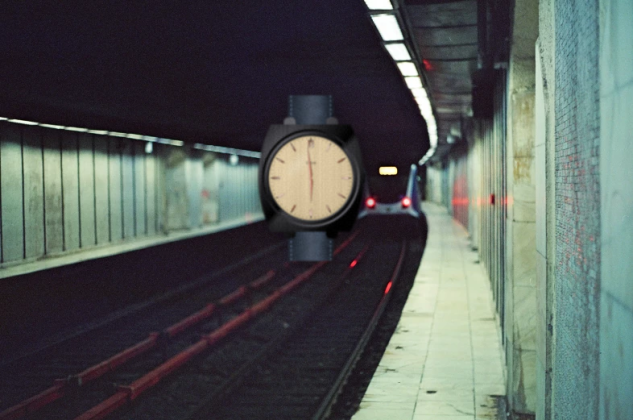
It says 5.59
